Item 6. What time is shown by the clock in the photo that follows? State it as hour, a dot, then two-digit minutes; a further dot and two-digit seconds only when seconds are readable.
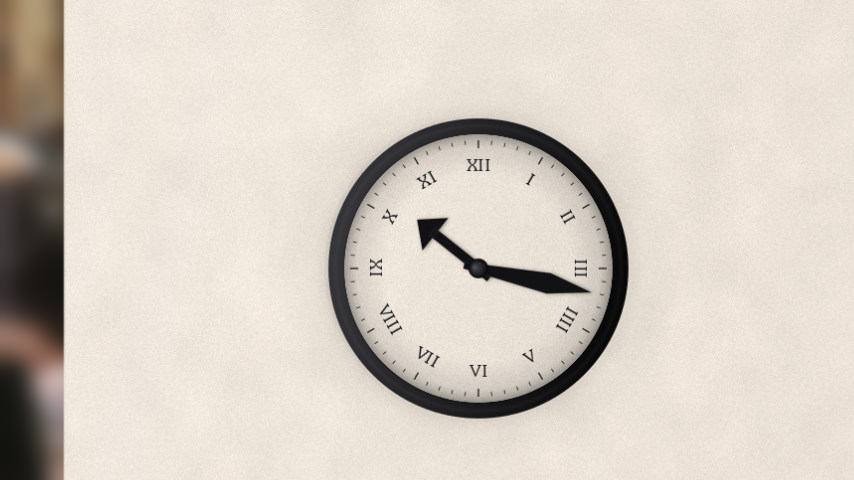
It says 10.17
